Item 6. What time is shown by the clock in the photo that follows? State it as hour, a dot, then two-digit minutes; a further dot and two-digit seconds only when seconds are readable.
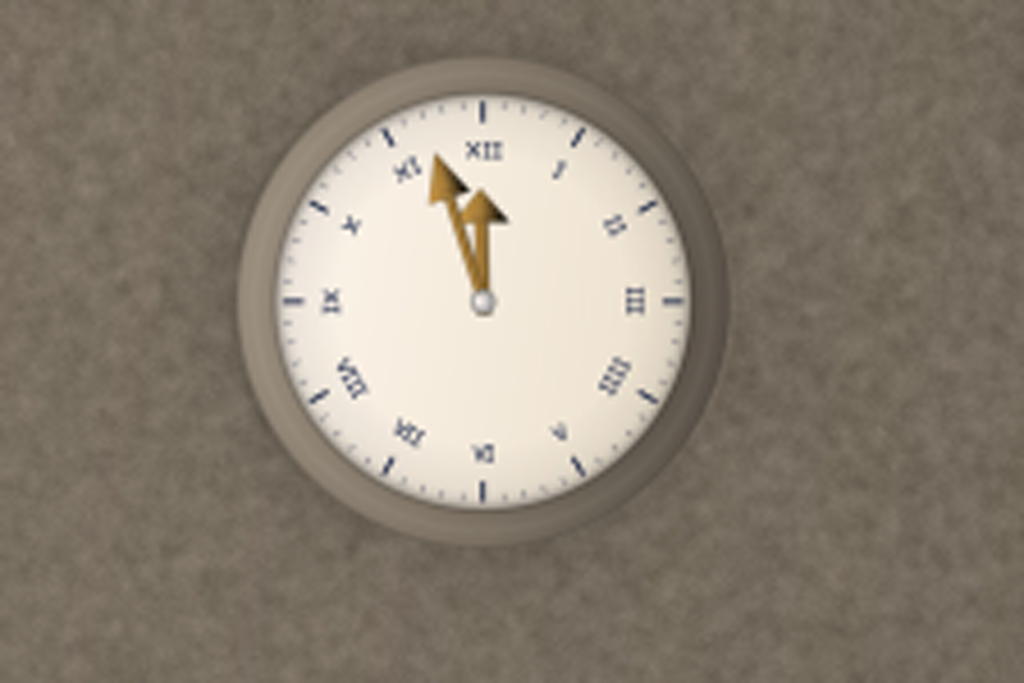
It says 11.57
